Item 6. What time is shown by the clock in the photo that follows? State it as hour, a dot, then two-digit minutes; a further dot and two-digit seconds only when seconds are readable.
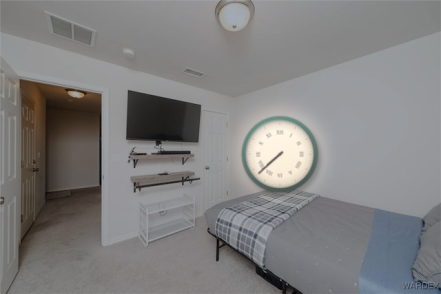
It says 7.38
